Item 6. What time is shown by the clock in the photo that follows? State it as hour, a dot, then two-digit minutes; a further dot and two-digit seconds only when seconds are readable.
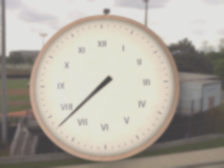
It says 7.38
